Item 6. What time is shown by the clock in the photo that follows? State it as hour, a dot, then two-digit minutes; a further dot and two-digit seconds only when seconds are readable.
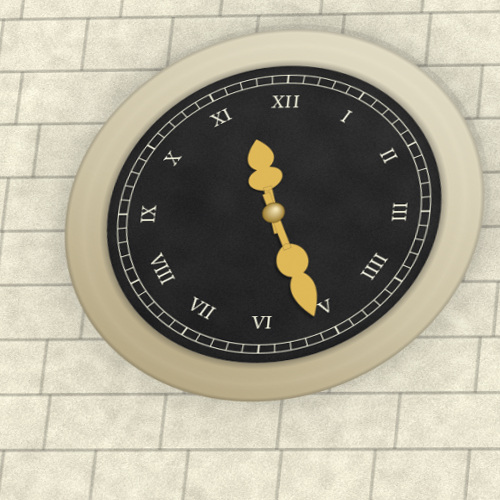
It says 11.26
